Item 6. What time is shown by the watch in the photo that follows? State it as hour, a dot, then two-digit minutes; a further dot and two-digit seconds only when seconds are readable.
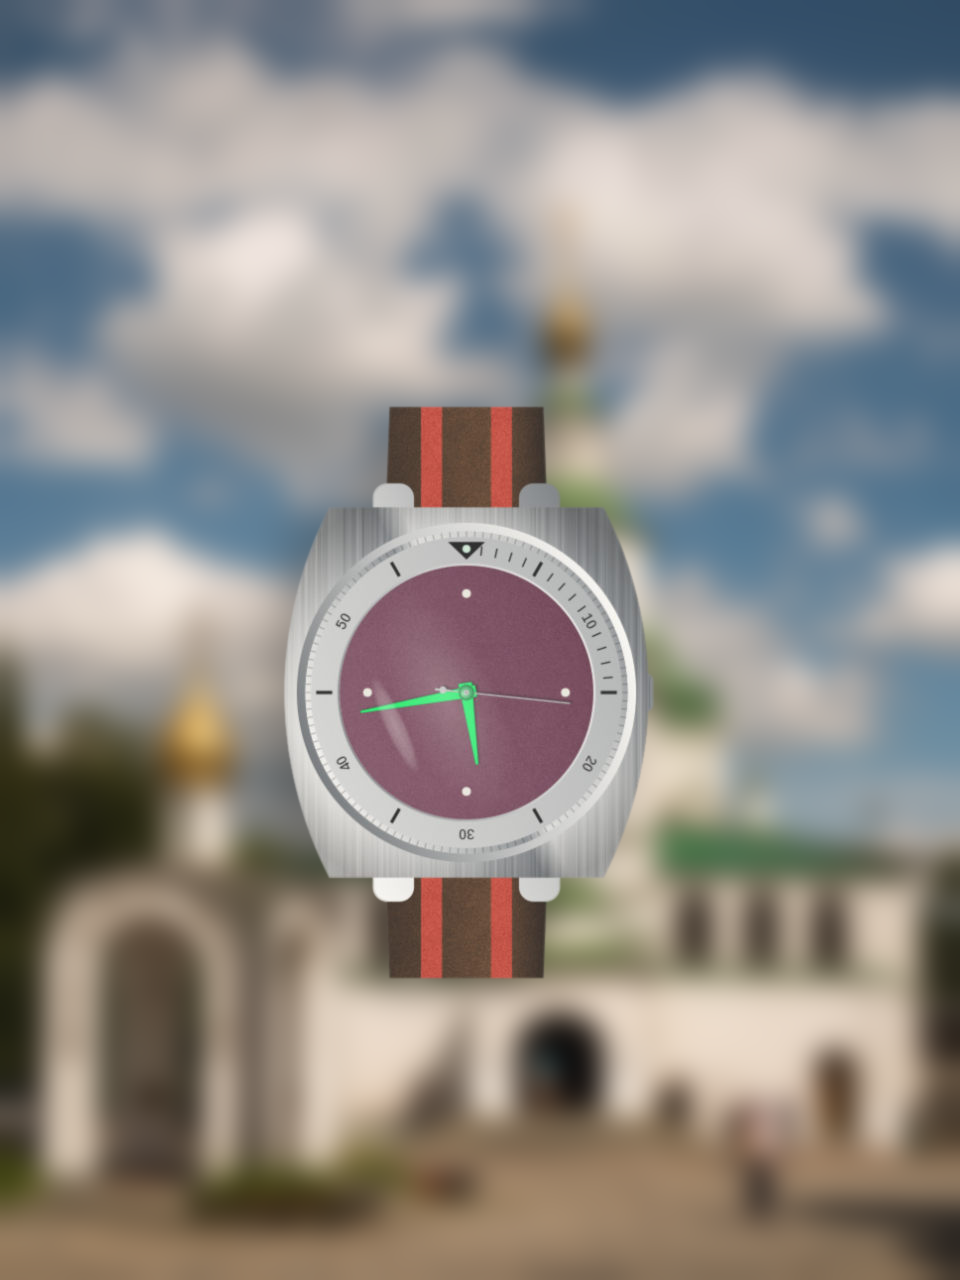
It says 5.43.16
